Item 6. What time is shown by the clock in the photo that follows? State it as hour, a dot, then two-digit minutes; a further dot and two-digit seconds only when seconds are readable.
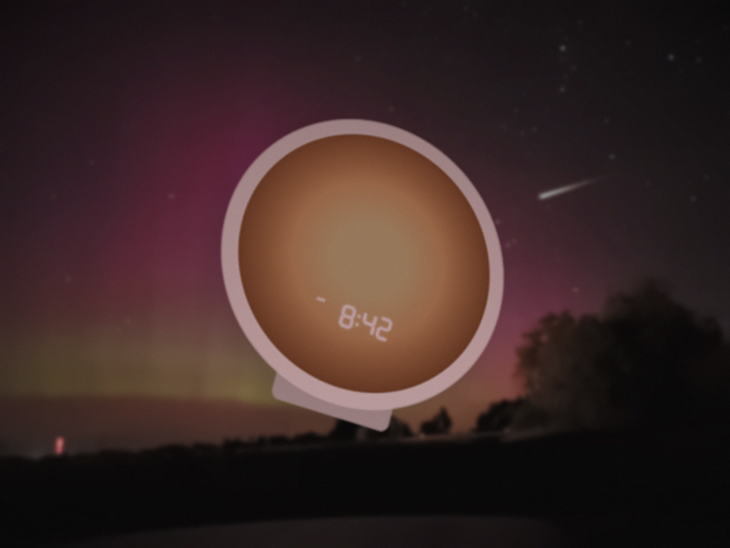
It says 8.42
